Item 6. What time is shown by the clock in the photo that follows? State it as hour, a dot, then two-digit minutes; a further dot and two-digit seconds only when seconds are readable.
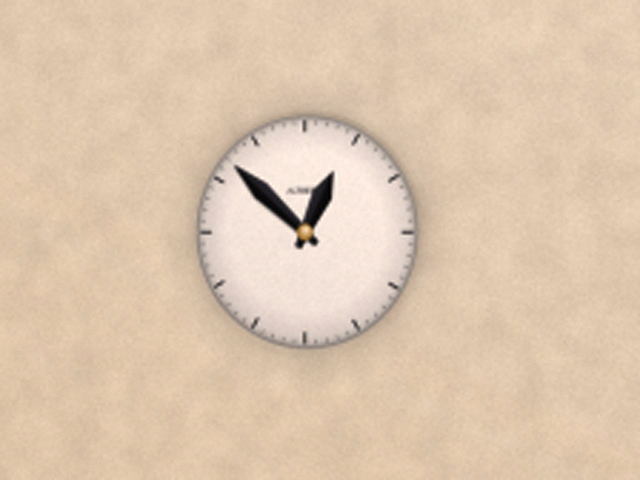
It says 12.52
